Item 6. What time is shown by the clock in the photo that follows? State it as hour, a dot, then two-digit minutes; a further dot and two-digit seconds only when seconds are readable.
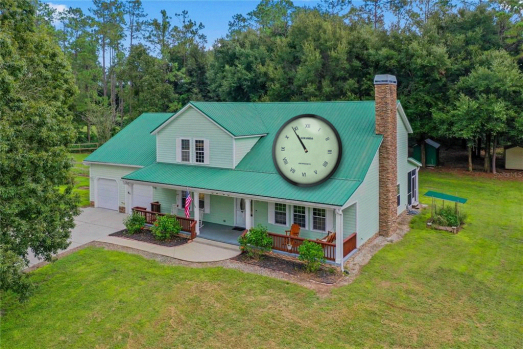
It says 10.54
